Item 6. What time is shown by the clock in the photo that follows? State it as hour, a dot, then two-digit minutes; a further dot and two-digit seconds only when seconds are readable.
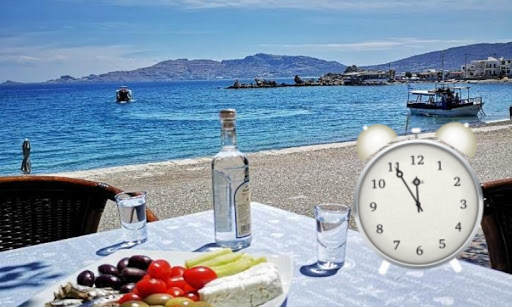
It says 11.55
